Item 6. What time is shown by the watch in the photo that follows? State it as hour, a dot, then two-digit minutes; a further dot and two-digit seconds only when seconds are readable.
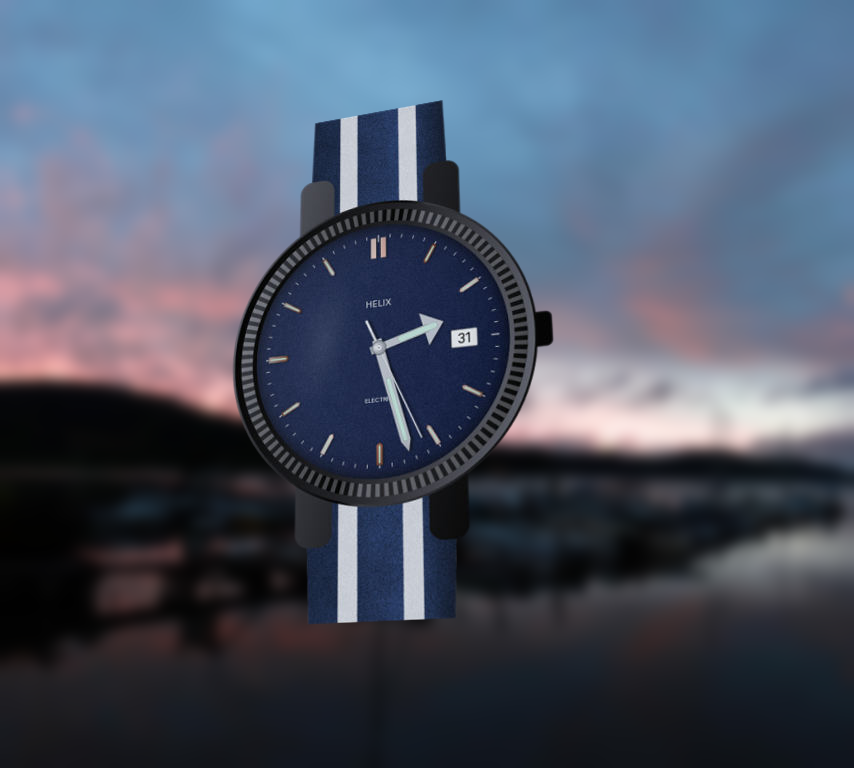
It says 2.27.26
